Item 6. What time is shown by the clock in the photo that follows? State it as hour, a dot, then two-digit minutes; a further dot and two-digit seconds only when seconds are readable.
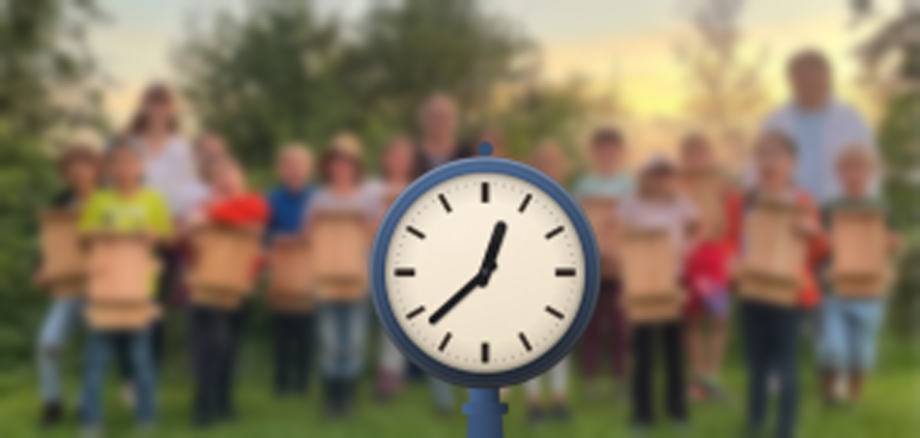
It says 12.38
